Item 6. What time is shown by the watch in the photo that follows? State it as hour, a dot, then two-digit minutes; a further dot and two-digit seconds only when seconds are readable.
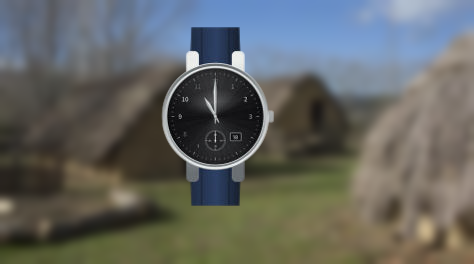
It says 11.00
